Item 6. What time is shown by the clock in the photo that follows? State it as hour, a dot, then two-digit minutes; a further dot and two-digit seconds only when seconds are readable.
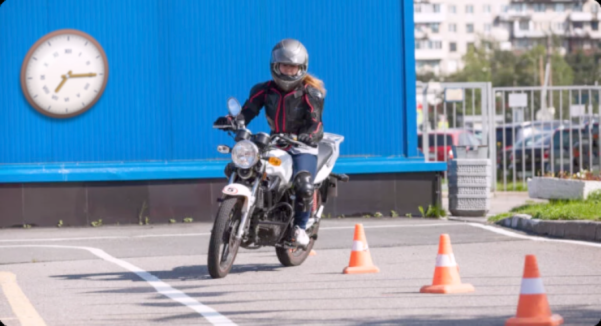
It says 7.15
